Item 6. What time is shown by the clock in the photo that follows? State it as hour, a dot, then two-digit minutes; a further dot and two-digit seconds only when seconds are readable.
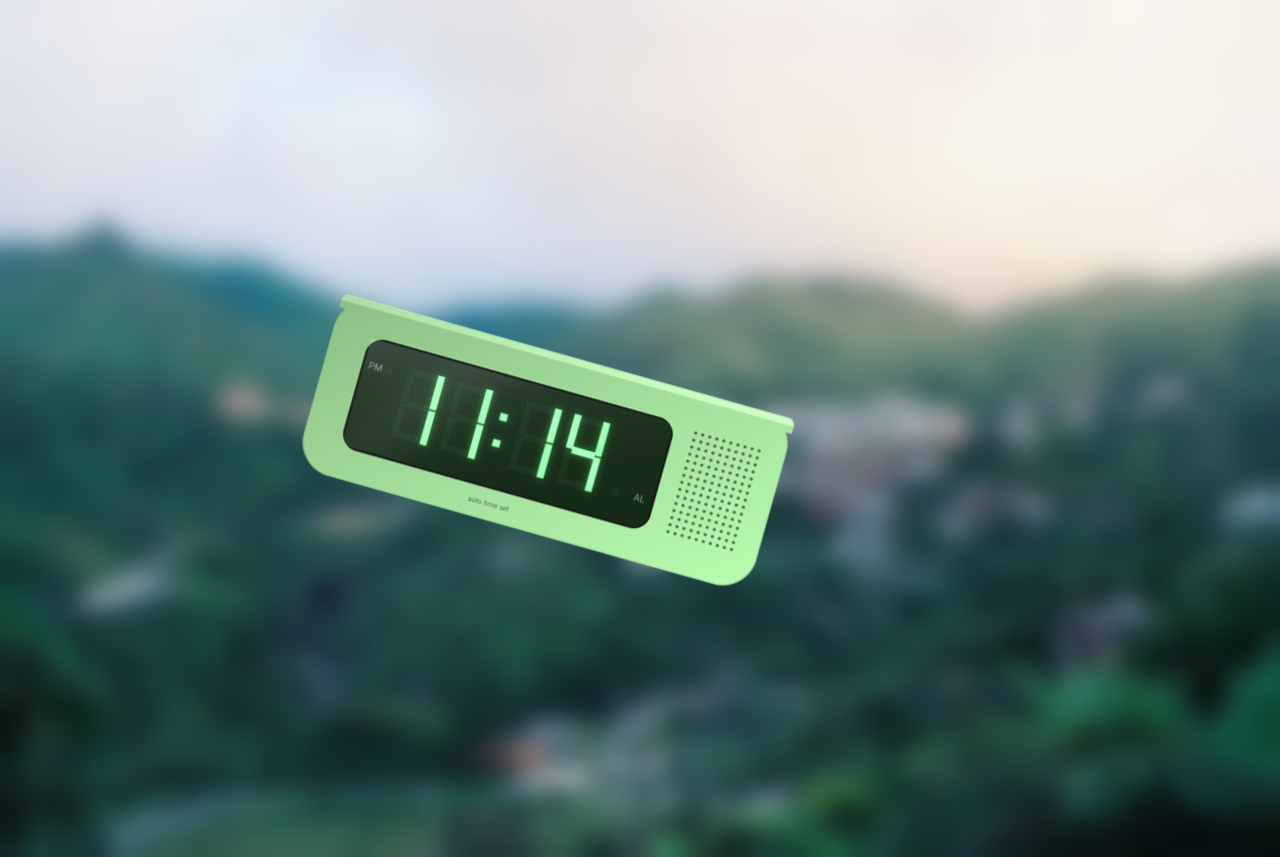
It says 11.14
